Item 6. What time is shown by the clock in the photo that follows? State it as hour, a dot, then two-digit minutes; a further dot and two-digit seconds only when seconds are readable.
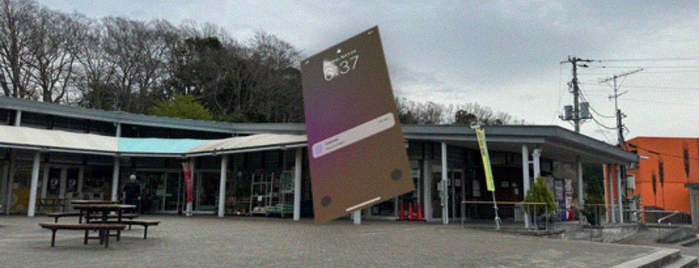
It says 6.37
